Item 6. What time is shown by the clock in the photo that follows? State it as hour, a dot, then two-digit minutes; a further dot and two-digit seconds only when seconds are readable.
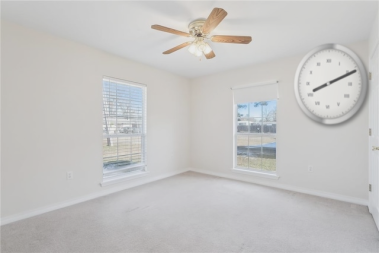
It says 8.11
